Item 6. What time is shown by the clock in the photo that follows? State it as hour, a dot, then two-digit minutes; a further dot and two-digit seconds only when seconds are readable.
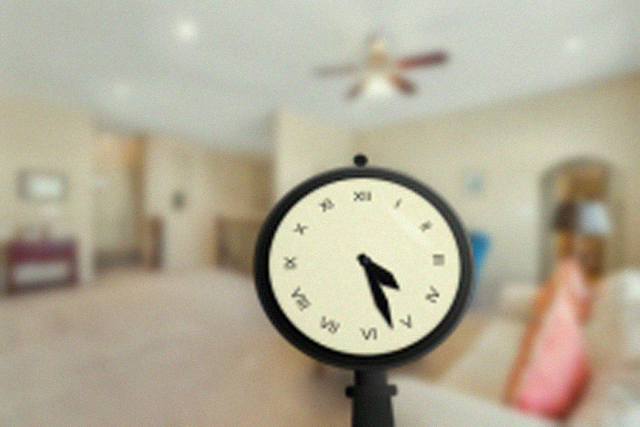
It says 4.27
